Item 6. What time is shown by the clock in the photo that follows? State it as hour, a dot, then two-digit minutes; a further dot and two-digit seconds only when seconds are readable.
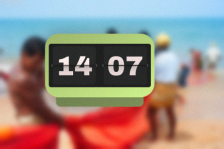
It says 14.07
